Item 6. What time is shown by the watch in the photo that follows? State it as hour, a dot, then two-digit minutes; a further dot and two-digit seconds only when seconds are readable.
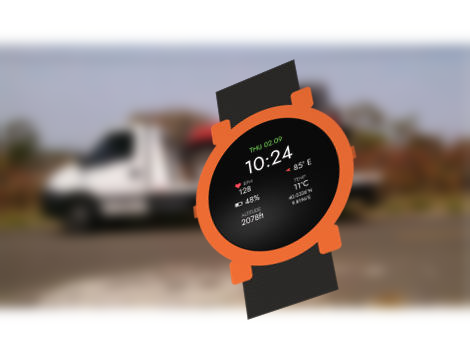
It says 10.24
